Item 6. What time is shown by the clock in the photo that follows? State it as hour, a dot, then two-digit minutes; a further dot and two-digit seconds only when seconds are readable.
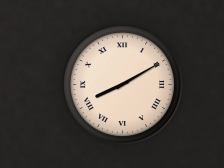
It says 8.10
